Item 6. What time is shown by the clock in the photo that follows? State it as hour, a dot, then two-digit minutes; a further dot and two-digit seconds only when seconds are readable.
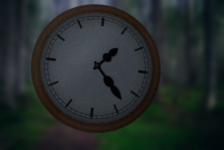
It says 1.23
